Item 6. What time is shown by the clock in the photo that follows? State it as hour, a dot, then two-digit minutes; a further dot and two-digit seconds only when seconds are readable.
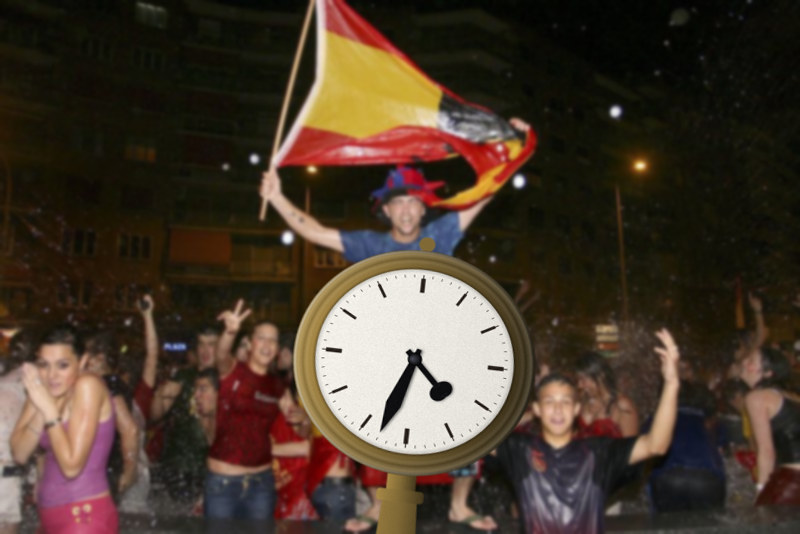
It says 4.33
